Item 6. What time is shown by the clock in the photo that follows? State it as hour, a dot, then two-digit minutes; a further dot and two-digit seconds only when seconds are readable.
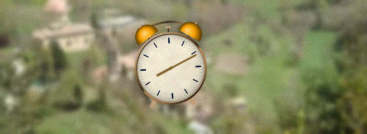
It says 8.11
